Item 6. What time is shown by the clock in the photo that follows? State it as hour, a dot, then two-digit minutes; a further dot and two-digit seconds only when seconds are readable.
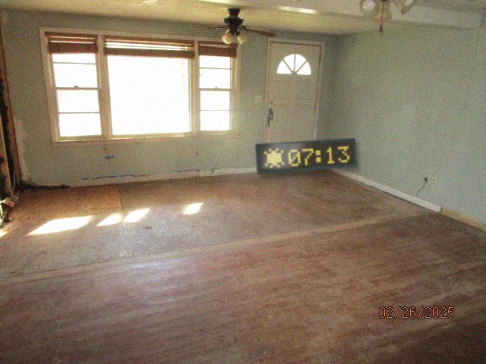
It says 7.13
